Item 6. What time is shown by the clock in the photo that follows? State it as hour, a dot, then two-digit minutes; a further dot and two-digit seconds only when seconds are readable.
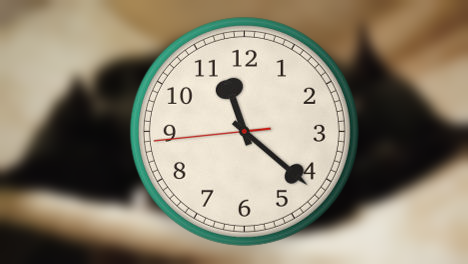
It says 11.21.44
